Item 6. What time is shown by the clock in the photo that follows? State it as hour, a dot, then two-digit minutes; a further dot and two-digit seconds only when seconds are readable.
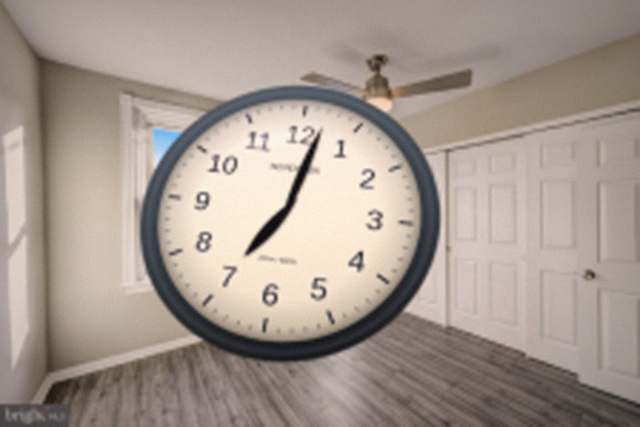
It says 7.02
